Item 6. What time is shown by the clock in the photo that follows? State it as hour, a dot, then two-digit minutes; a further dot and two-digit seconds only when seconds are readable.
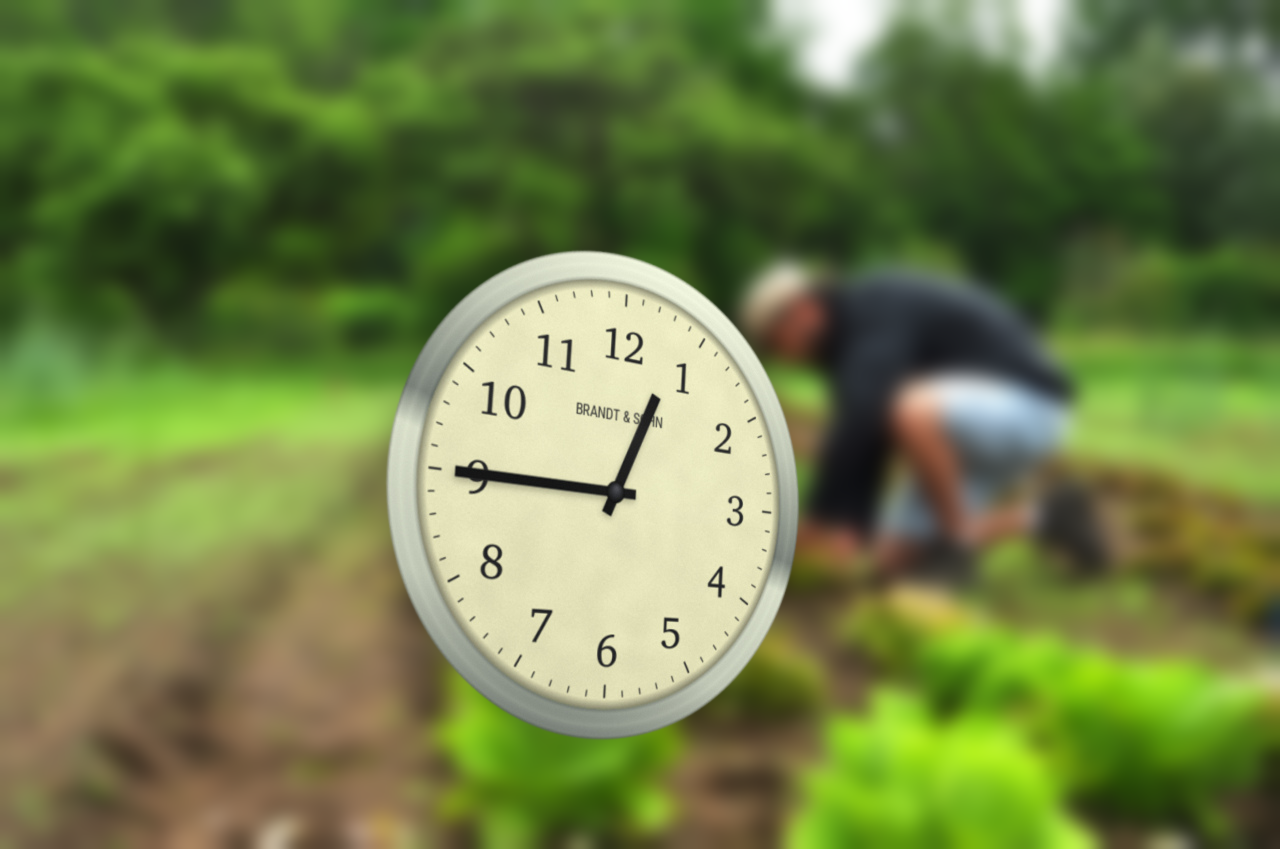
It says 12.45
